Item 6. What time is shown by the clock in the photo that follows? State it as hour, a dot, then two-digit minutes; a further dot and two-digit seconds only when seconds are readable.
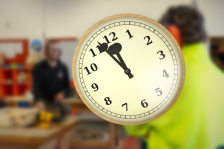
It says 11.57
